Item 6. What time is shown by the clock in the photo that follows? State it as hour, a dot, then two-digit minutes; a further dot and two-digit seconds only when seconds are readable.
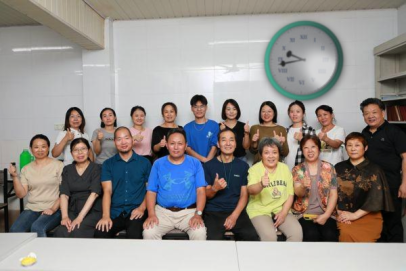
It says 9.43
